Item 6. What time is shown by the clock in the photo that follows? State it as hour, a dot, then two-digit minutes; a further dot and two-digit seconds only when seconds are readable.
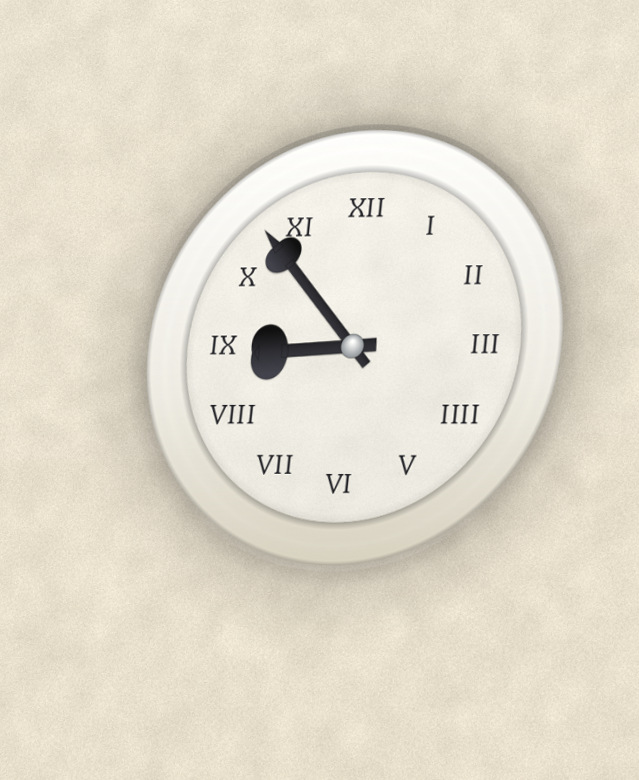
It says 8.53
